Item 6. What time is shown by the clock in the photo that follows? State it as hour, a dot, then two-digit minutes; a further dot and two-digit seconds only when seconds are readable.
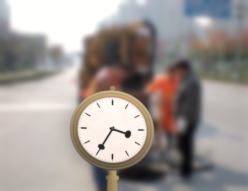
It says 3.35
